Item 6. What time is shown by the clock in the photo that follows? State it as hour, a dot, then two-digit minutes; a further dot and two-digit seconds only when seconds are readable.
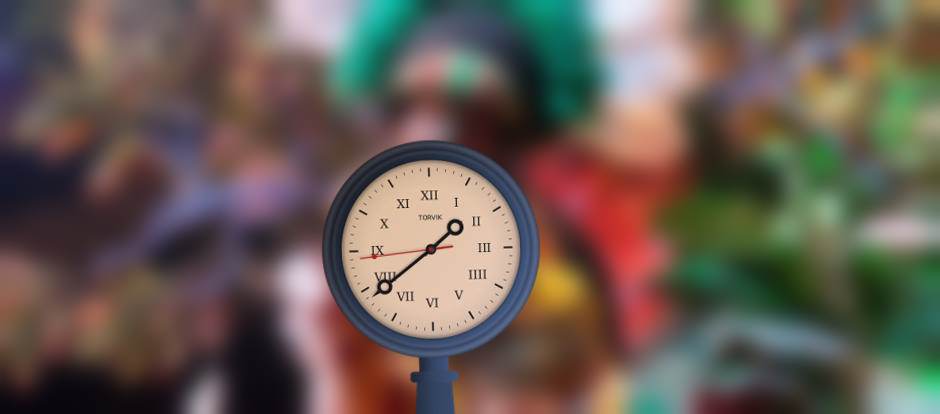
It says 1.38.44
